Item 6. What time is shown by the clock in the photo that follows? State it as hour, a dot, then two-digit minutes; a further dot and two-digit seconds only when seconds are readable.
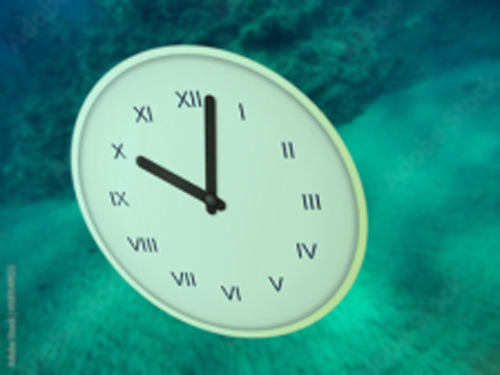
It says 10.02
